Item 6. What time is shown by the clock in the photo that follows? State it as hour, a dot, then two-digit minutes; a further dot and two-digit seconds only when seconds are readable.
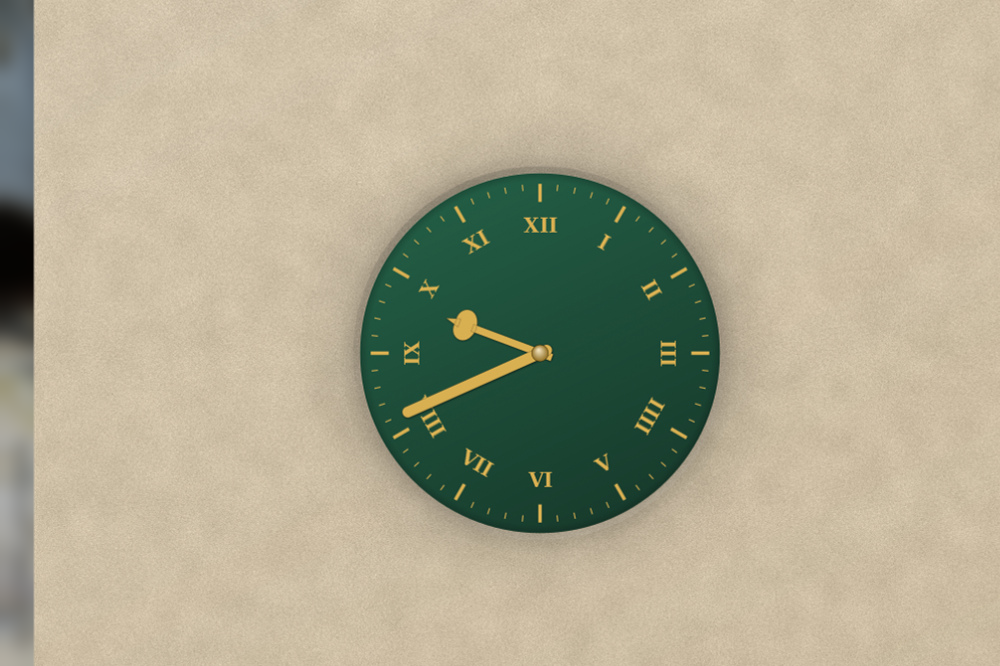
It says 9.41
